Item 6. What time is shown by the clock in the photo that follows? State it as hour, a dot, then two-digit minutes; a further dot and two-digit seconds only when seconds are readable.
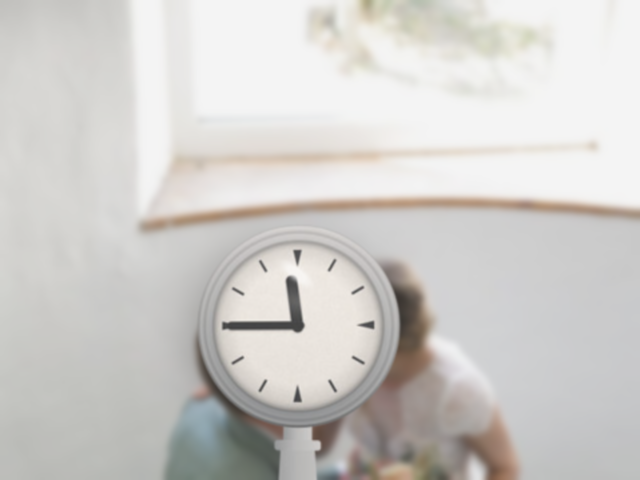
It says 11.45
